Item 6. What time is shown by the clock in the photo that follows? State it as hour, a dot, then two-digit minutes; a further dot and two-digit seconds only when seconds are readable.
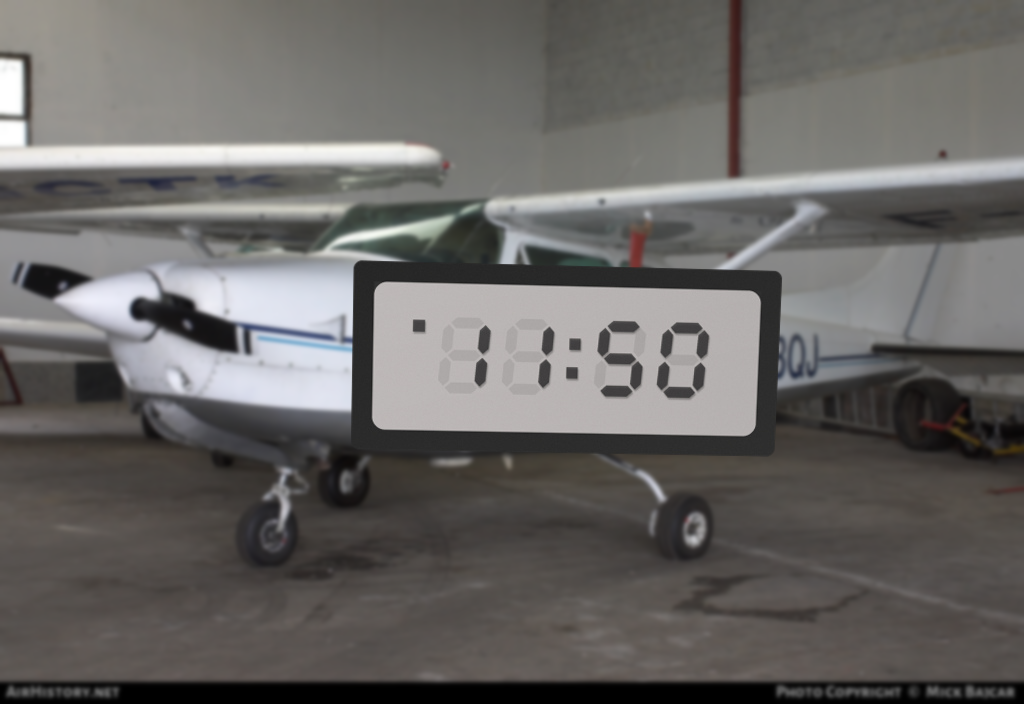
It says 11.50
